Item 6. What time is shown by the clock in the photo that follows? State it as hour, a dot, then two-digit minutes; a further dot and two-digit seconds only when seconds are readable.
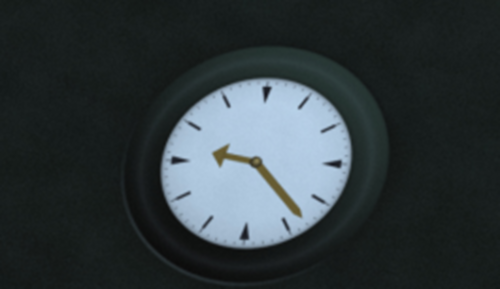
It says 9.23
